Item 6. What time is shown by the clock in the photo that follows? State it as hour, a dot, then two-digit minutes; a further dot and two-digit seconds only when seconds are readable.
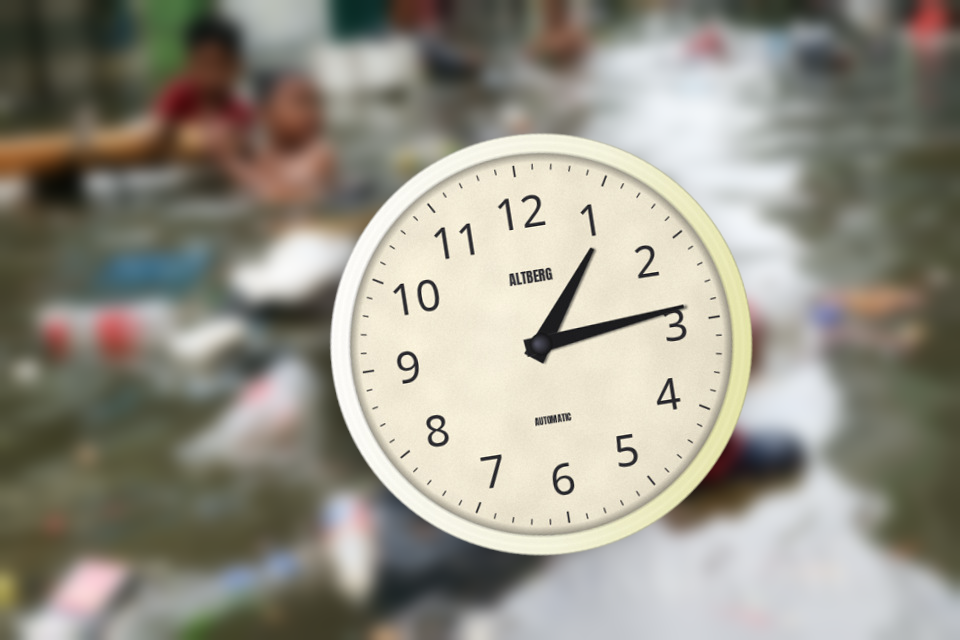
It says 1.14
